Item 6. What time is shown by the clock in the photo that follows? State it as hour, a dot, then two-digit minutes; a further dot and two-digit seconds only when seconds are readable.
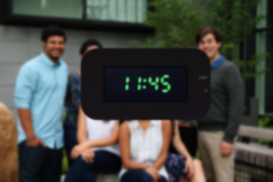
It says 11.45
